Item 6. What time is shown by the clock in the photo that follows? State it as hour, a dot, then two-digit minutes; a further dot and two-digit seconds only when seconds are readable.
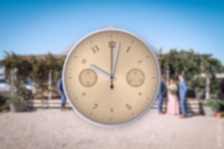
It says 10.02
